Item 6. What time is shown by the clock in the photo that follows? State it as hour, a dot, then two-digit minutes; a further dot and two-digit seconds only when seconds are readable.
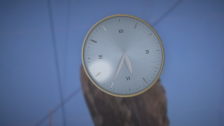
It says 5.35
